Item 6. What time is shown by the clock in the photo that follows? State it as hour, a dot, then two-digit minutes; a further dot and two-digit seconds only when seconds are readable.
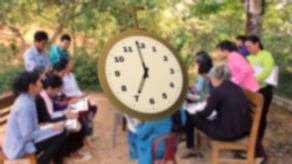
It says 6.59
